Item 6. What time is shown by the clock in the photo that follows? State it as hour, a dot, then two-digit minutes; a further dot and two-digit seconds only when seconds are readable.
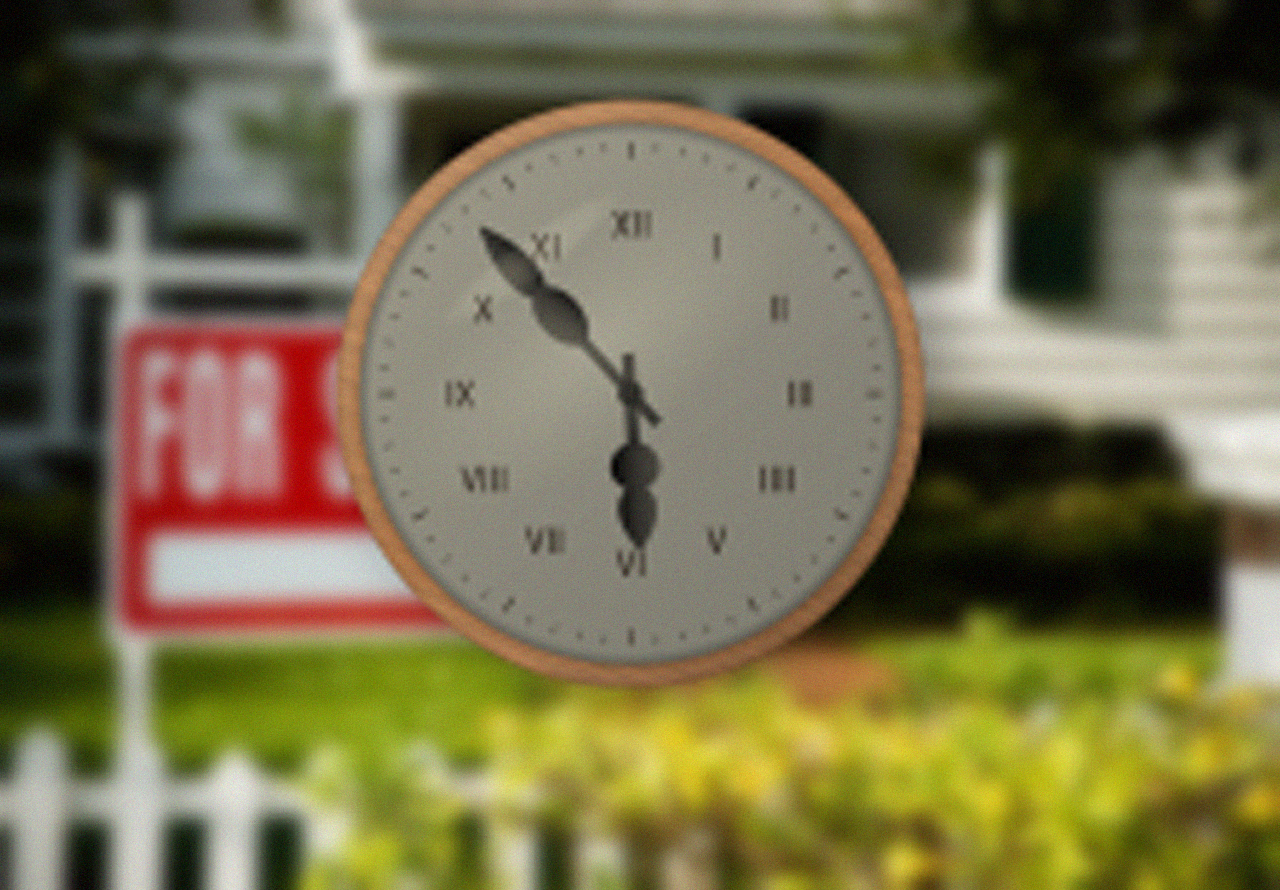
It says 5.53
